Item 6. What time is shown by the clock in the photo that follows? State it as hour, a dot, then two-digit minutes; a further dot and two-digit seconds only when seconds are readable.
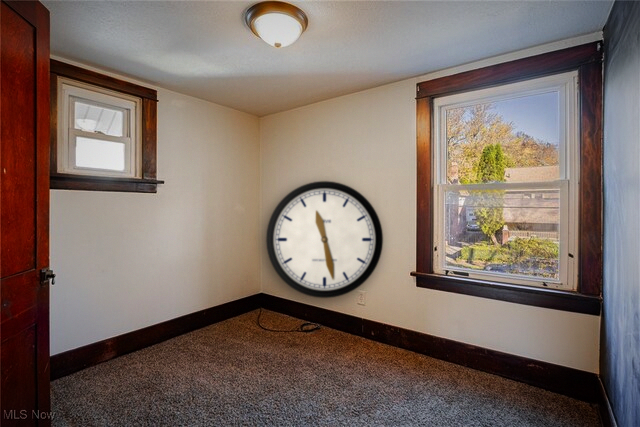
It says 11.28
